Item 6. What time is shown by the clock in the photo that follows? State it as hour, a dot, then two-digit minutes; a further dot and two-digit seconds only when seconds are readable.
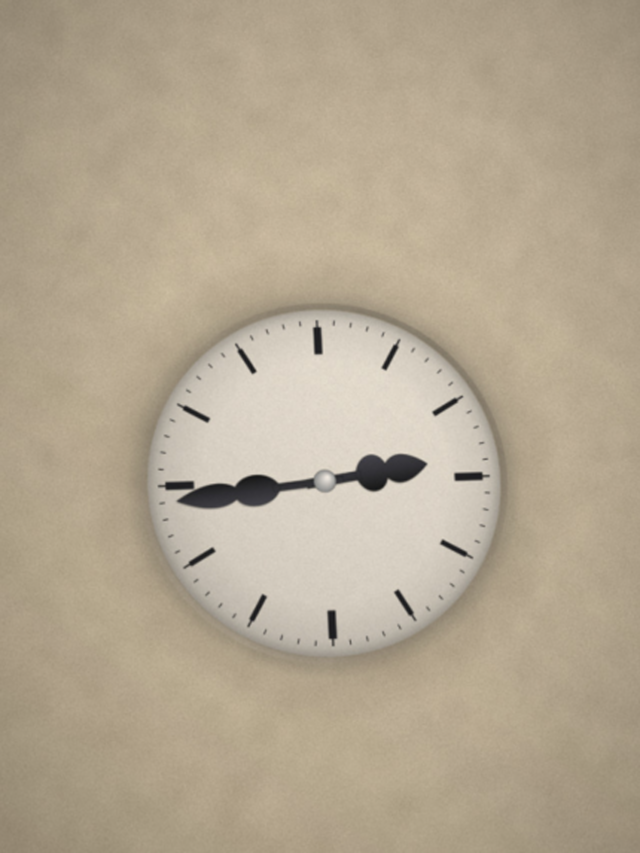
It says 2.44
